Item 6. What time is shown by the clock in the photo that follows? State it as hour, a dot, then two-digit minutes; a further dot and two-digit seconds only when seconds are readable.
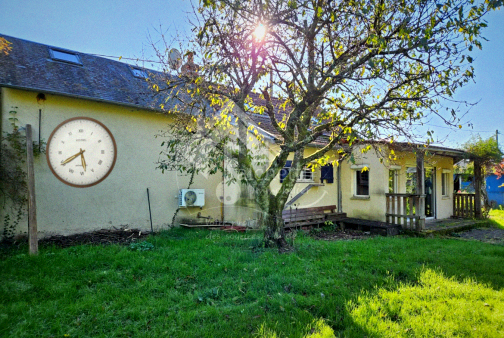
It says 5.40
